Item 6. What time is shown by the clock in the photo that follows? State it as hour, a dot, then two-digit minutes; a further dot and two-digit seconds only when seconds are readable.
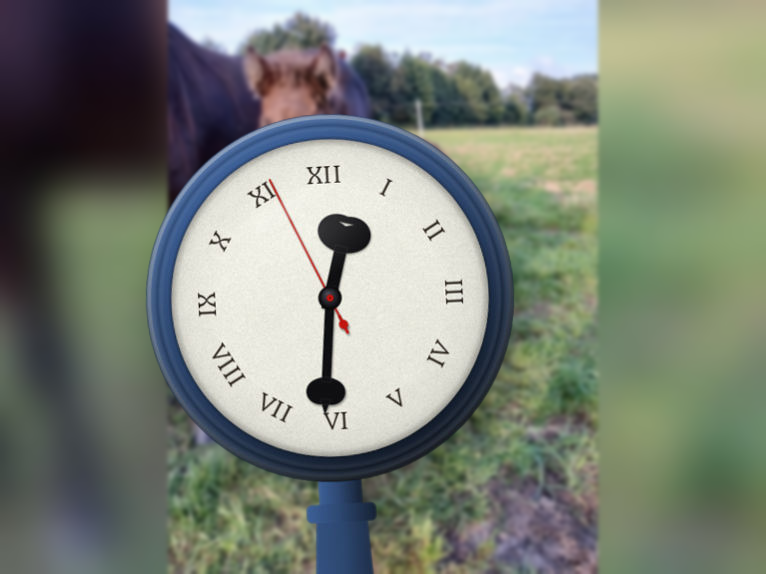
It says 12.30.56
